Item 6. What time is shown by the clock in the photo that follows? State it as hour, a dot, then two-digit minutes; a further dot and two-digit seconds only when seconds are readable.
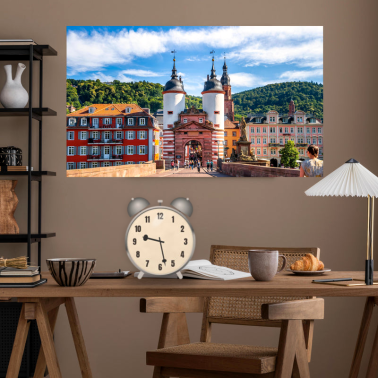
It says 9.28
